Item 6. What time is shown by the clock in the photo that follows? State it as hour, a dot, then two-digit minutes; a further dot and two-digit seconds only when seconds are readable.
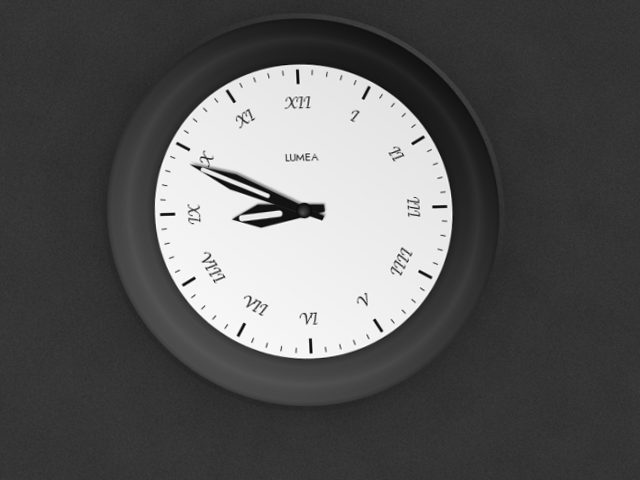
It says 8.49
